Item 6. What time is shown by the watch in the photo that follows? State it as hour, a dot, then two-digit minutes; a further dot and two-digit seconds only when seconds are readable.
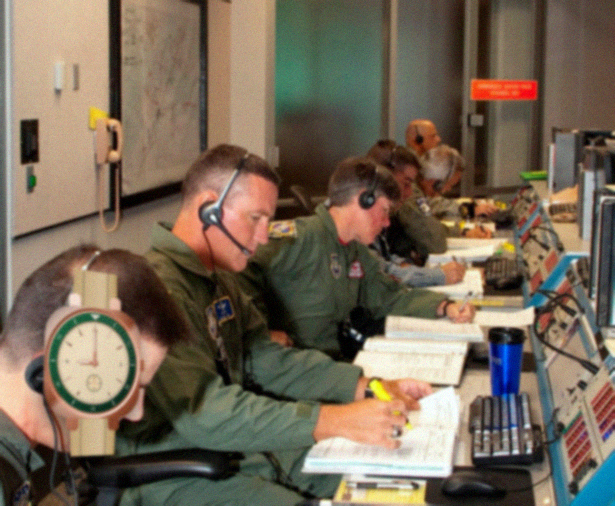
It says 9.00
